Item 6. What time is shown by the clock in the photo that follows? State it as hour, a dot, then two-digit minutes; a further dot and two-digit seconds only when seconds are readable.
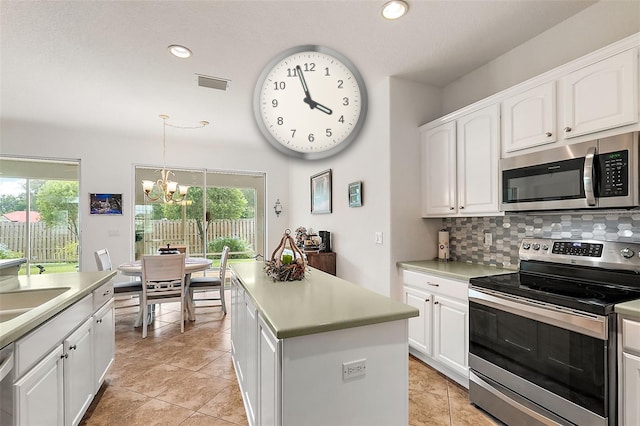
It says 3.57
